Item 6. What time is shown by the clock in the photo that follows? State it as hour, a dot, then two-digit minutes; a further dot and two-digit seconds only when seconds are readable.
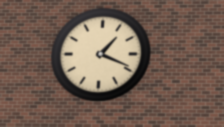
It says 1.19
